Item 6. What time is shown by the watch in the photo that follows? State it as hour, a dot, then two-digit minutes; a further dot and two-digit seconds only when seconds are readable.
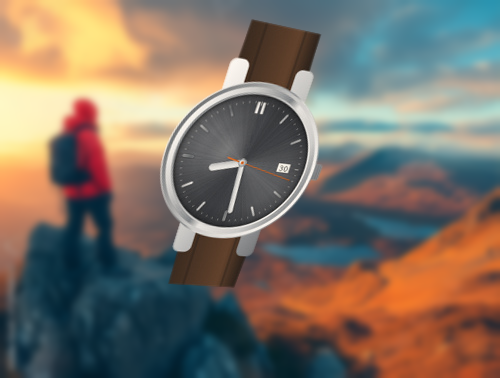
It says 8.29.17
